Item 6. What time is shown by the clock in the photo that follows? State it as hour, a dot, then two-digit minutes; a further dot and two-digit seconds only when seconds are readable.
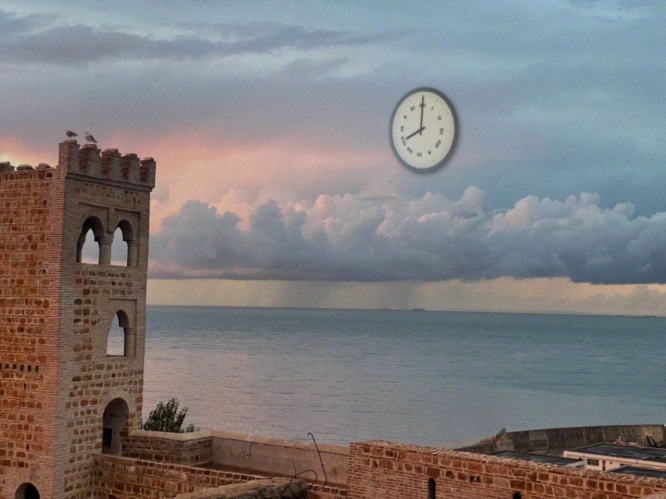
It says 8.00
